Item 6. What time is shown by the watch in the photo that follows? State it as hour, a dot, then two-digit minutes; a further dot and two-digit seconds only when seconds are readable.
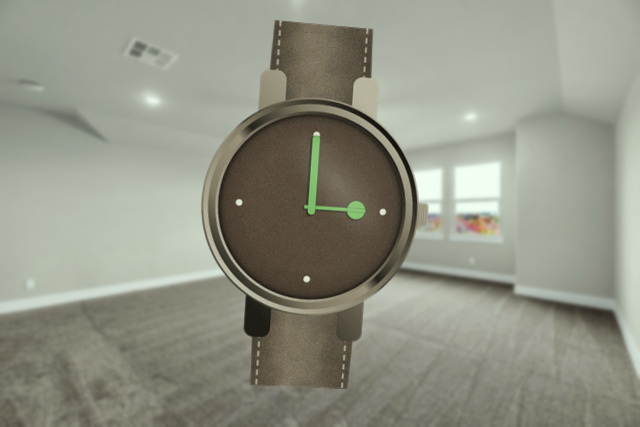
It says 3.00
